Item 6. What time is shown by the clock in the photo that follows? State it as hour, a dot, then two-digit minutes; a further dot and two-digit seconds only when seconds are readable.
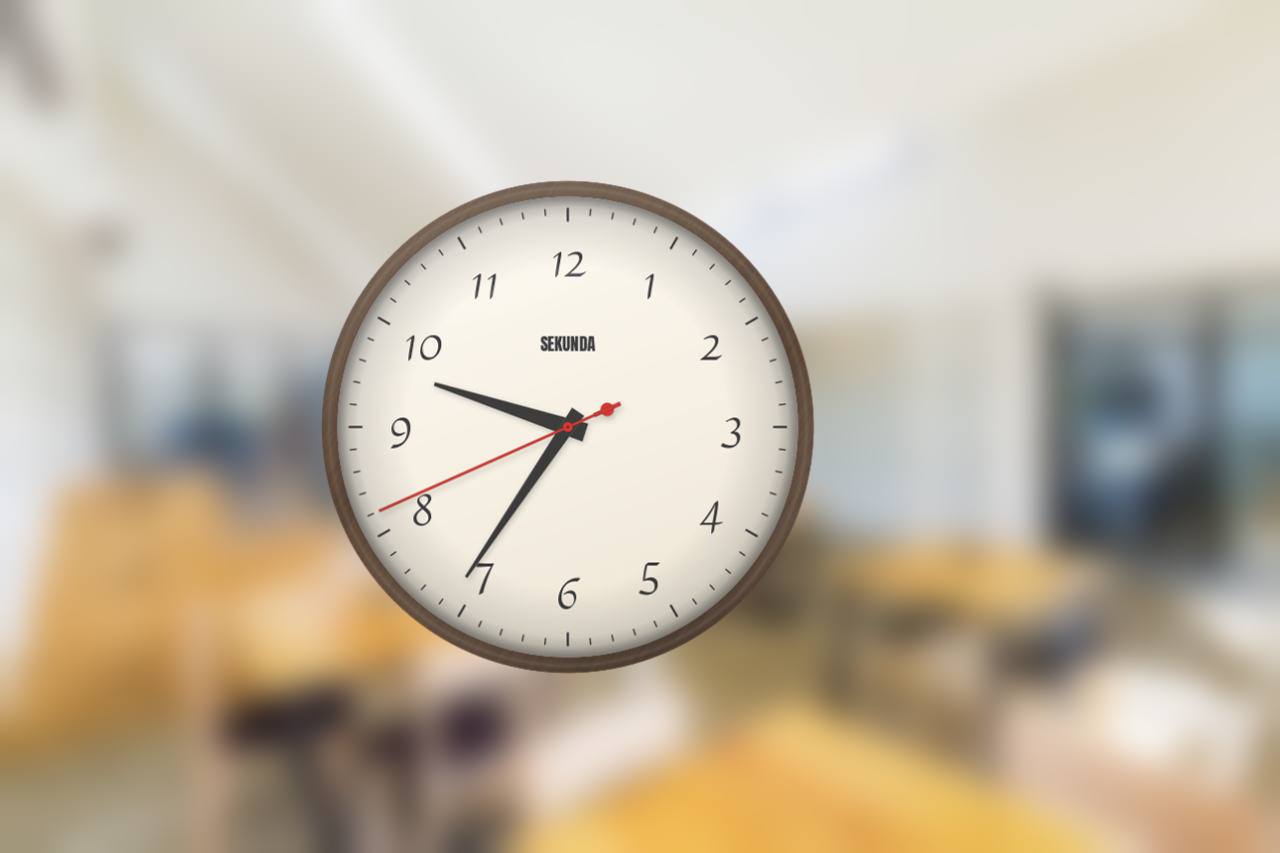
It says 9.35.41
